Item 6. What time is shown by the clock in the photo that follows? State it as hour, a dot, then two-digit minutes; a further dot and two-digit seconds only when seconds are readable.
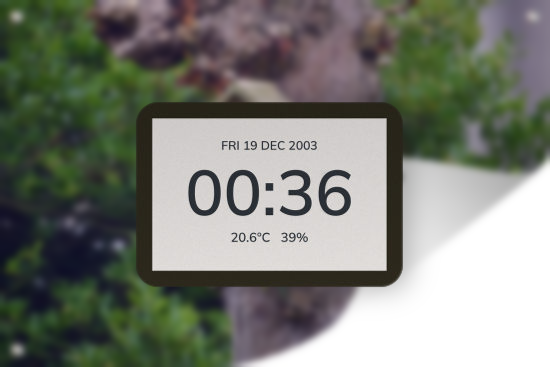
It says 0.36
